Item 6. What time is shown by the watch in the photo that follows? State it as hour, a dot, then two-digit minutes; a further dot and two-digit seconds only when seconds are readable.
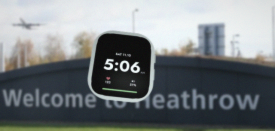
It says 5.06
